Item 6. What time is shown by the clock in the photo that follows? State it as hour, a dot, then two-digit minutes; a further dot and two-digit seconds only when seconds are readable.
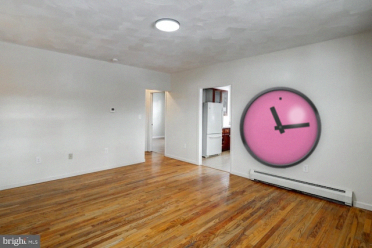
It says 11.14
